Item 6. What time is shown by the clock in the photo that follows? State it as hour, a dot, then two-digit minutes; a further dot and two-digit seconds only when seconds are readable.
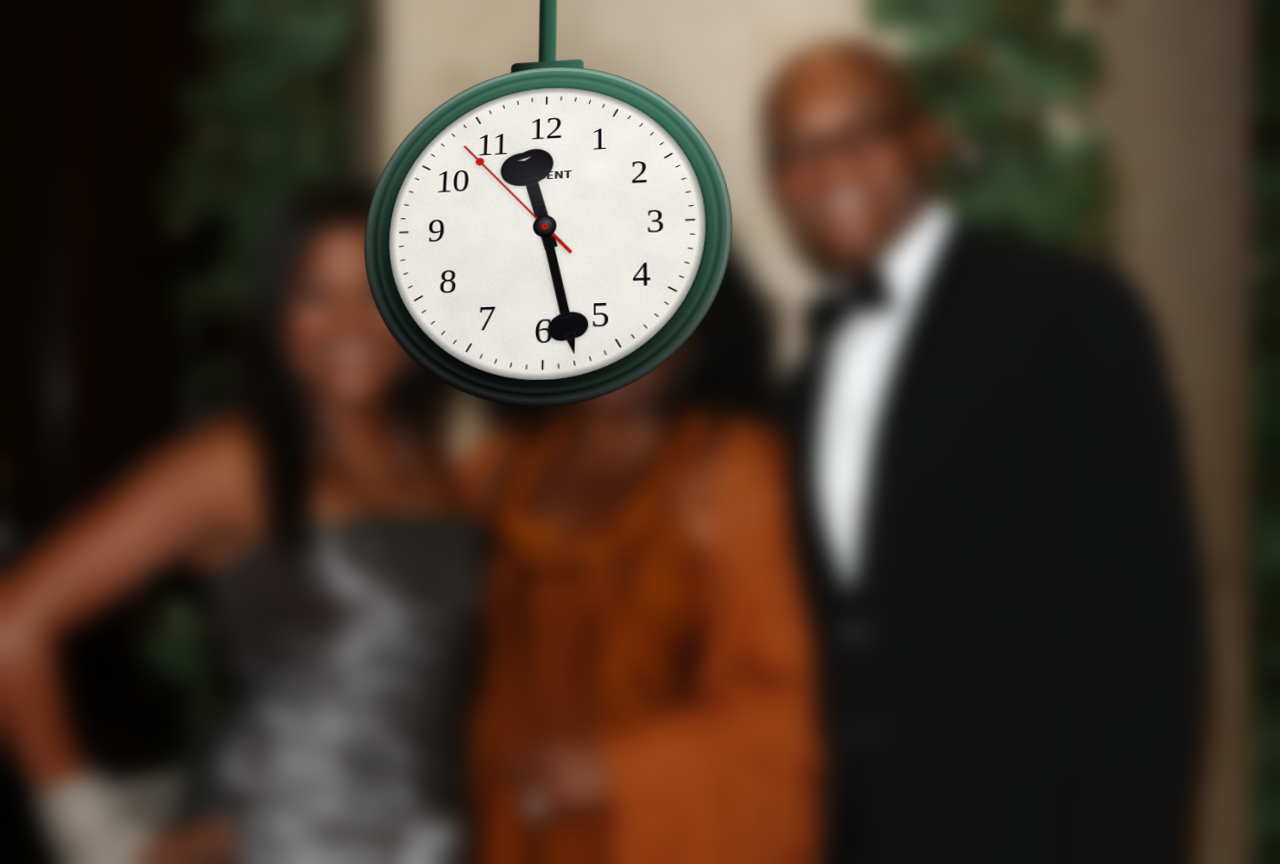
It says 11.27.53
